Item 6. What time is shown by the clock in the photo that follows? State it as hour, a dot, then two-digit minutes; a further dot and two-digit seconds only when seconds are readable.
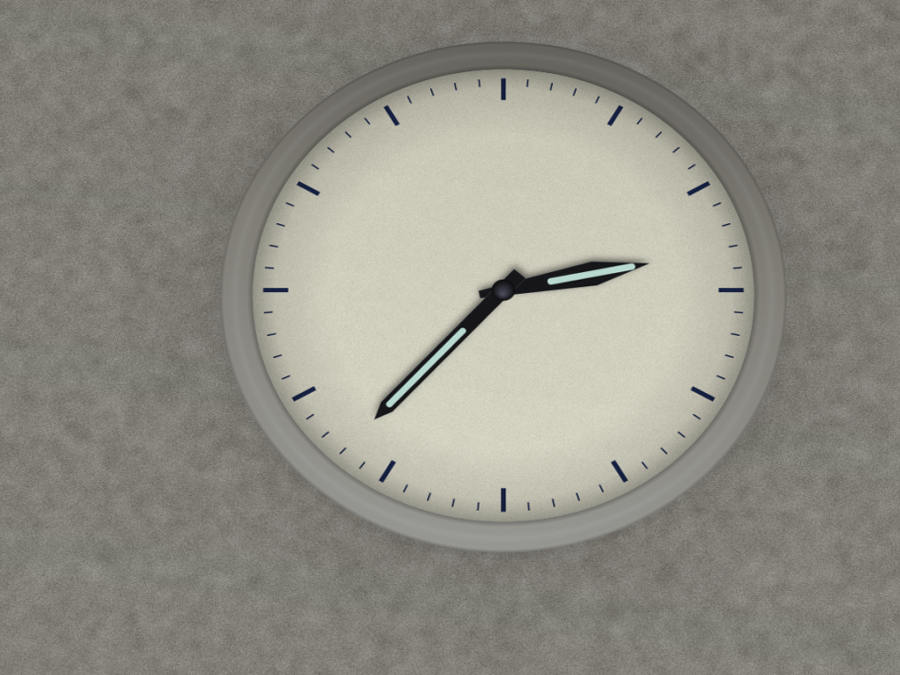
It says 2.37
